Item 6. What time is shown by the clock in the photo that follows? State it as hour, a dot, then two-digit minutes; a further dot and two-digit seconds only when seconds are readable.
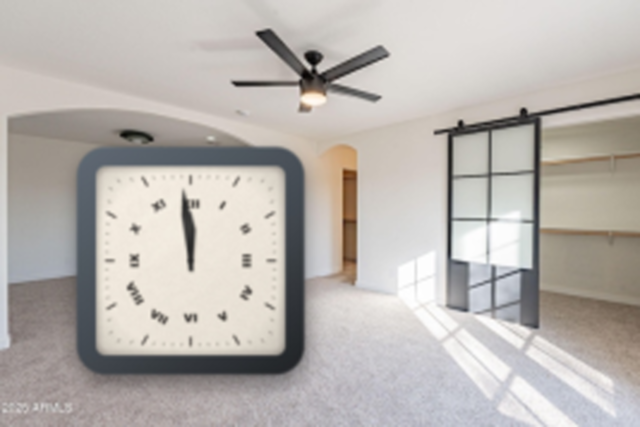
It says 11.59
